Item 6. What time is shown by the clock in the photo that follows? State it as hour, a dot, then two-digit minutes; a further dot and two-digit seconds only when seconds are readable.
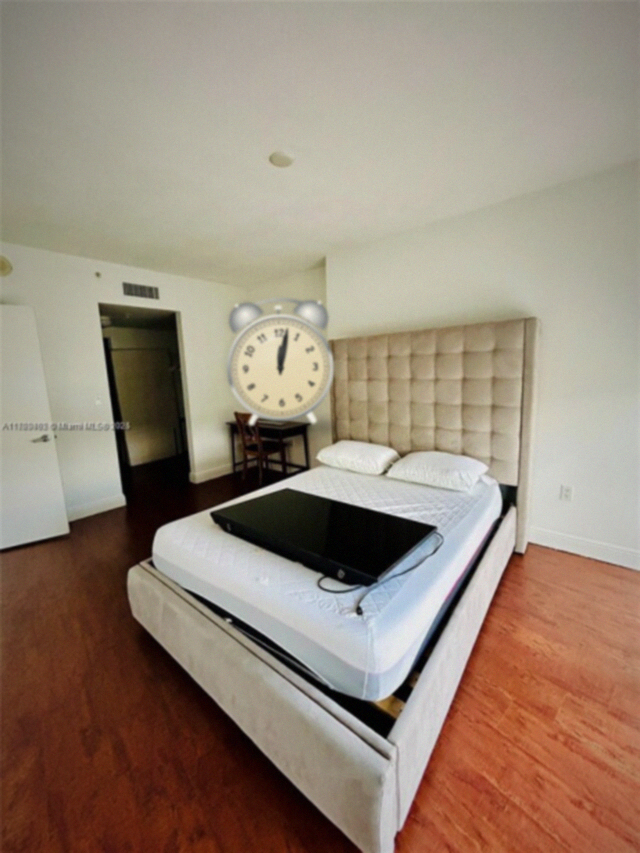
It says 12.02
